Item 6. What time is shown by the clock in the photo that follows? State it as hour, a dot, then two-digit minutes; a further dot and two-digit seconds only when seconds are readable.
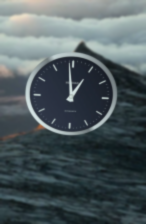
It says 12.59
